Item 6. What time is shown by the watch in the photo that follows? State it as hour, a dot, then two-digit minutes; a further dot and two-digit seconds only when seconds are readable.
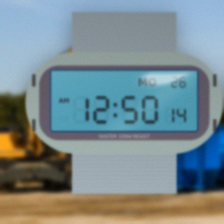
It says 12.50.14
